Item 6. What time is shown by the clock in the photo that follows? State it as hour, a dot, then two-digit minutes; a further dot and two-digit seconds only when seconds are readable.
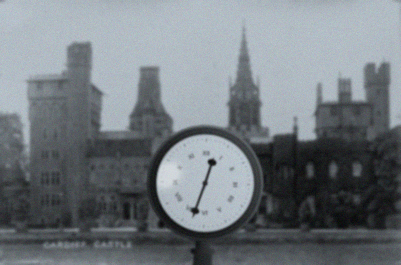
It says 12.33
